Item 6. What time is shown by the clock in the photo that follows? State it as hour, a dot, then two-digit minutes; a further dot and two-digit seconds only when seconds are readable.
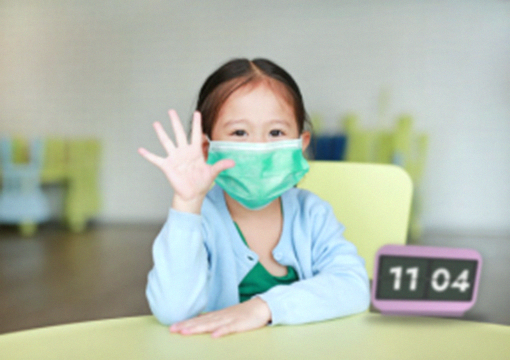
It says 11.04
